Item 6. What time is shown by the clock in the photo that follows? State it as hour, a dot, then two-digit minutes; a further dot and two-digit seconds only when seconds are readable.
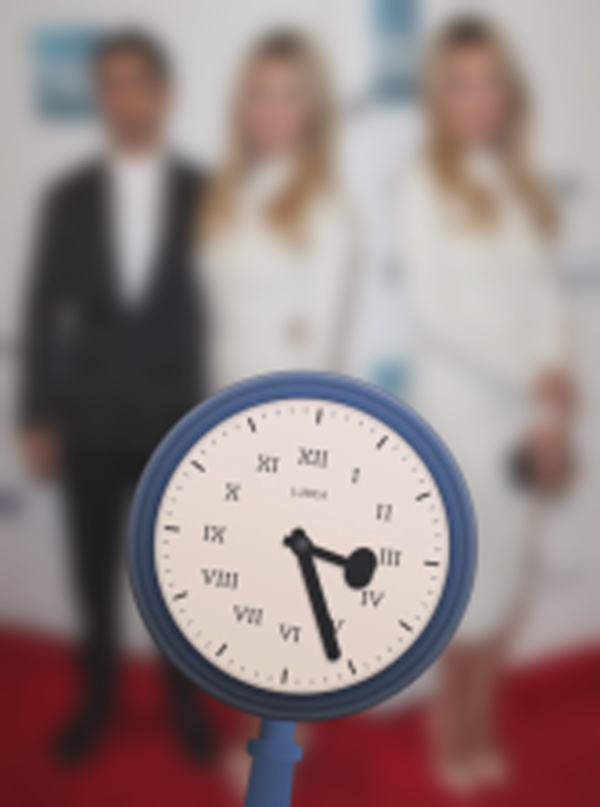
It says 3.26
